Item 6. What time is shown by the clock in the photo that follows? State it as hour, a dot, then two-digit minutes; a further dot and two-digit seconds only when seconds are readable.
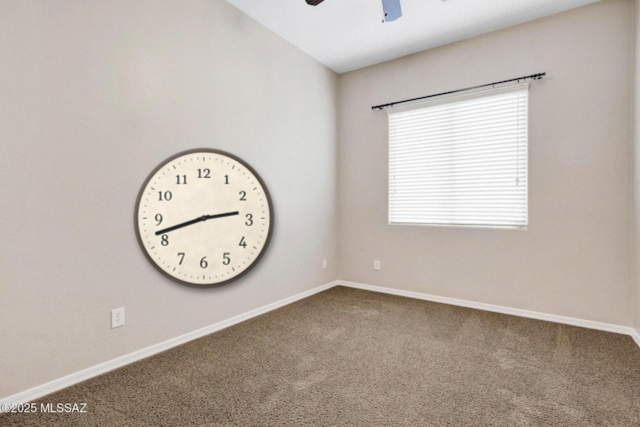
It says 2.42
